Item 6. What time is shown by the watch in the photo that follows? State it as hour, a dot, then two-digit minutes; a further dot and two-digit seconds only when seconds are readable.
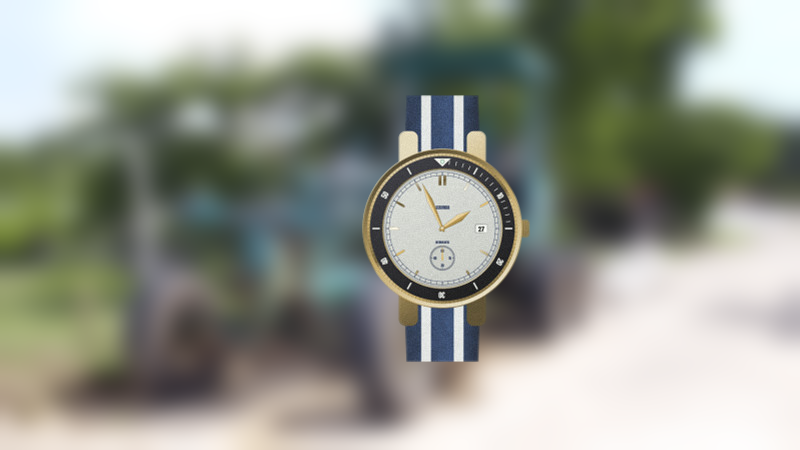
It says 1.56
